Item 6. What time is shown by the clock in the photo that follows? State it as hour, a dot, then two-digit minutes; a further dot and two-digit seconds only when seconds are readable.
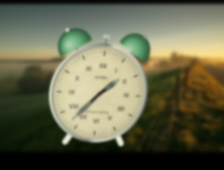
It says 1.37
